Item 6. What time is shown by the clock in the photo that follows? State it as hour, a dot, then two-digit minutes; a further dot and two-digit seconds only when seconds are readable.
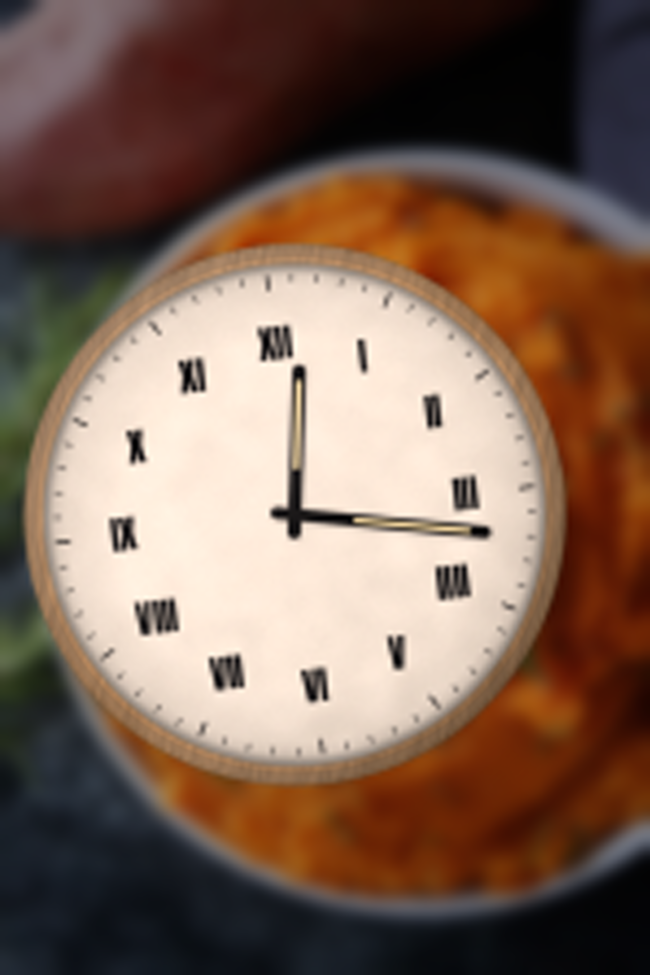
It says 12.17
